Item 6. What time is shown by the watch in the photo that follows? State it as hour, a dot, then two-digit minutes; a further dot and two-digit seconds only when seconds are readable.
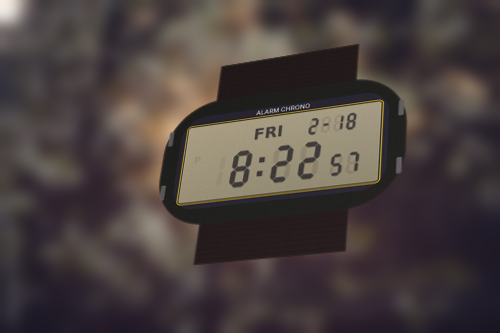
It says 8.22.57
